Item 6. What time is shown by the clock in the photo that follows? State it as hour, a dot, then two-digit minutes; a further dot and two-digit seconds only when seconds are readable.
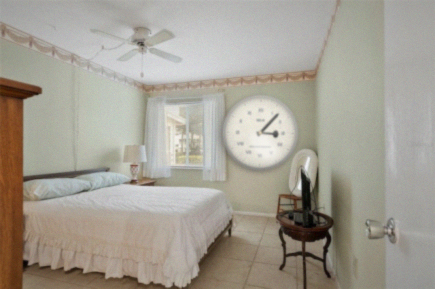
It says 3.07
